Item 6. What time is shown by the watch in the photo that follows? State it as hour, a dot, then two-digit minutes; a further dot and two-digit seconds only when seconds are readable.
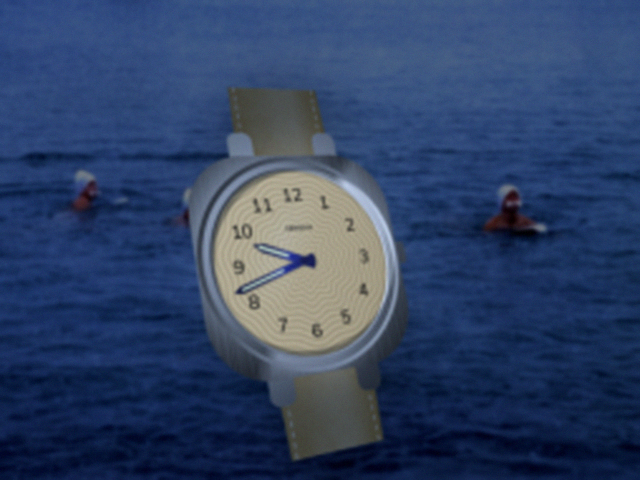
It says 9.42
